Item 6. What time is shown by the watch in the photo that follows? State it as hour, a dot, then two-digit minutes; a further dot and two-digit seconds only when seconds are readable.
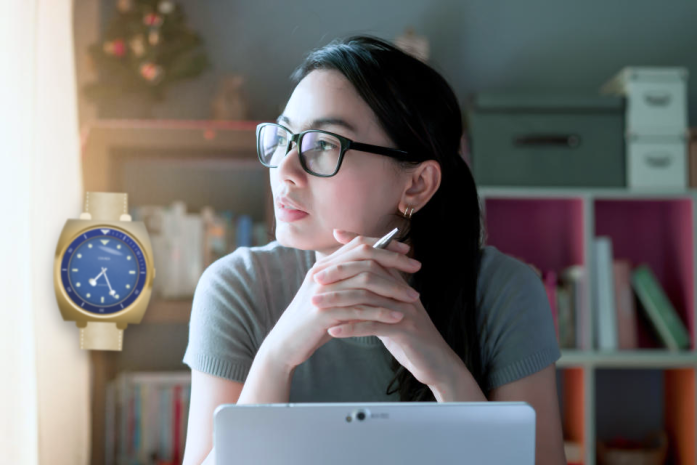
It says 7.26
